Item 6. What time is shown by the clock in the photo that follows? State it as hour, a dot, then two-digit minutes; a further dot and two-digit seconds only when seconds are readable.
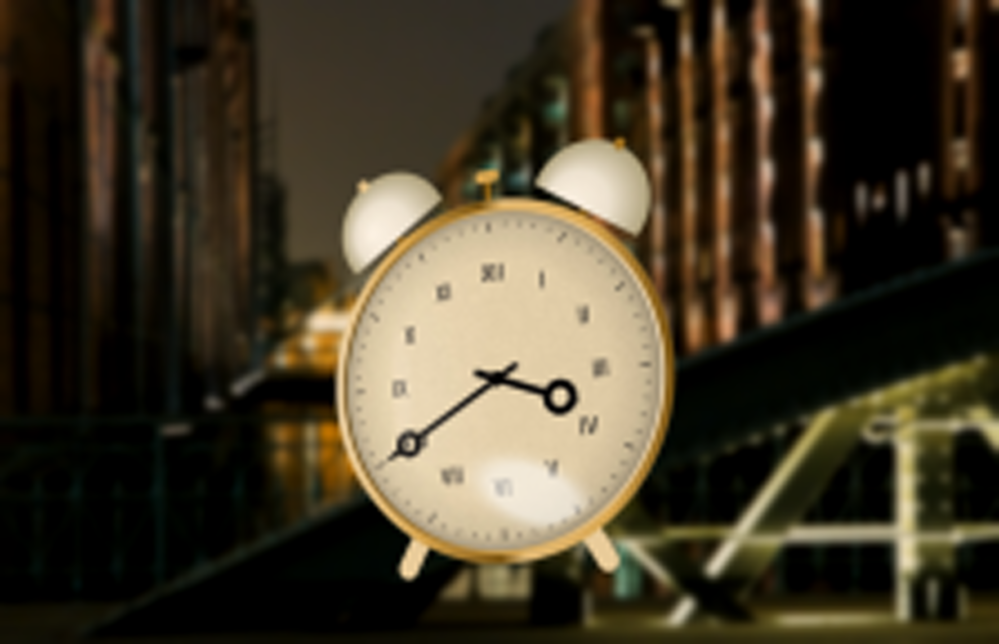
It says 3.40
